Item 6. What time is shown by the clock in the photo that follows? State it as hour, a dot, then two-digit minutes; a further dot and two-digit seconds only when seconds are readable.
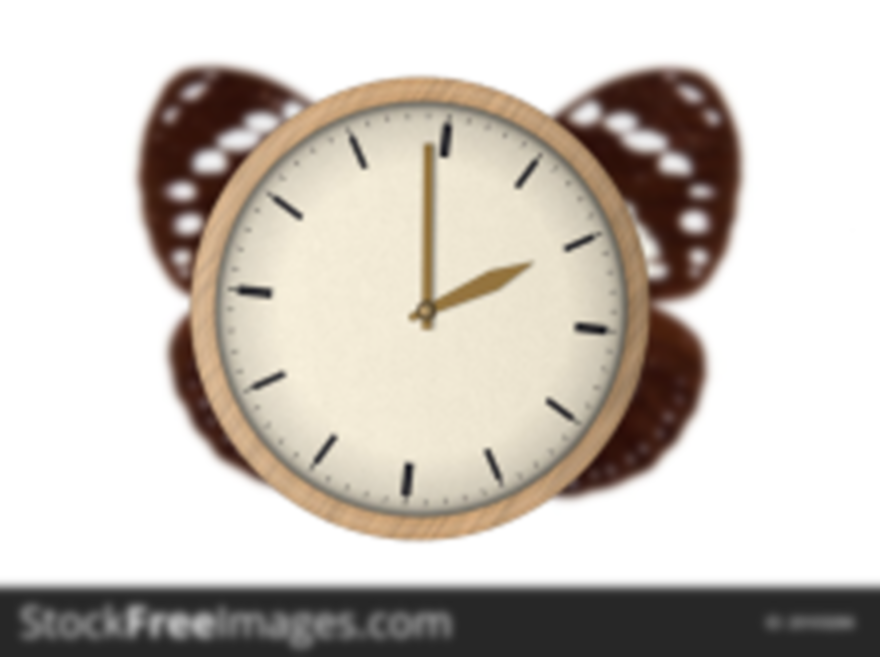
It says 1.59
